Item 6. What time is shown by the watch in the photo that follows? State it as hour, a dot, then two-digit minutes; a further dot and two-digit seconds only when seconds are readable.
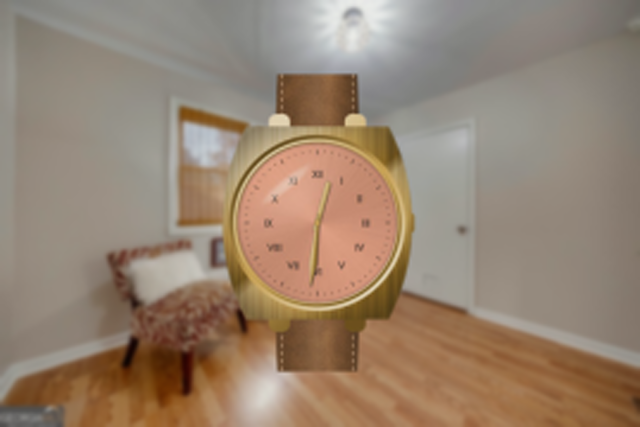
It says 12.31
